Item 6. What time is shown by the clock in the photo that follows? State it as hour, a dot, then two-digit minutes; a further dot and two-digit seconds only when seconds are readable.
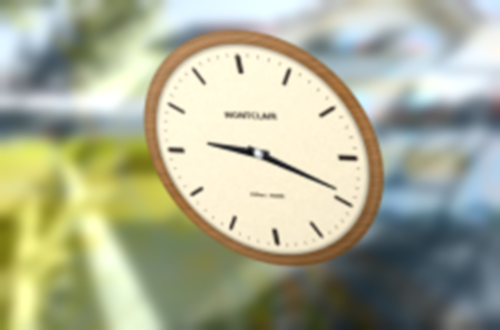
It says 9.19
